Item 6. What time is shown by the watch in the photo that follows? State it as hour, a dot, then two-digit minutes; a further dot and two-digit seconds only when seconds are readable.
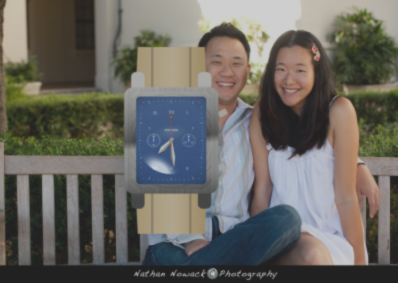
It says 7.29
